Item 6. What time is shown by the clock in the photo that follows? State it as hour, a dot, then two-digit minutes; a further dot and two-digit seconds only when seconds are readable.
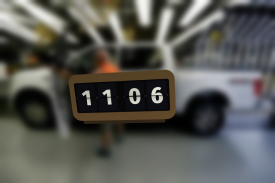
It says 11.06
